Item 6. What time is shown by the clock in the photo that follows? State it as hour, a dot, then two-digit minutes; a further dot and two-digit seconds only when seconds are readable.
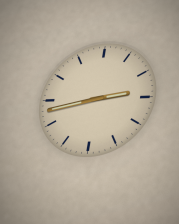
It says 2.43
